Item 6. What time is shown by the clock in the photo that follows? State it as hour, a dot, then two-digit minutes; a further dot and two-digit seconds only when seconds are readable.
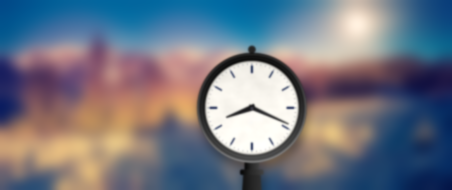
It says 8.19
